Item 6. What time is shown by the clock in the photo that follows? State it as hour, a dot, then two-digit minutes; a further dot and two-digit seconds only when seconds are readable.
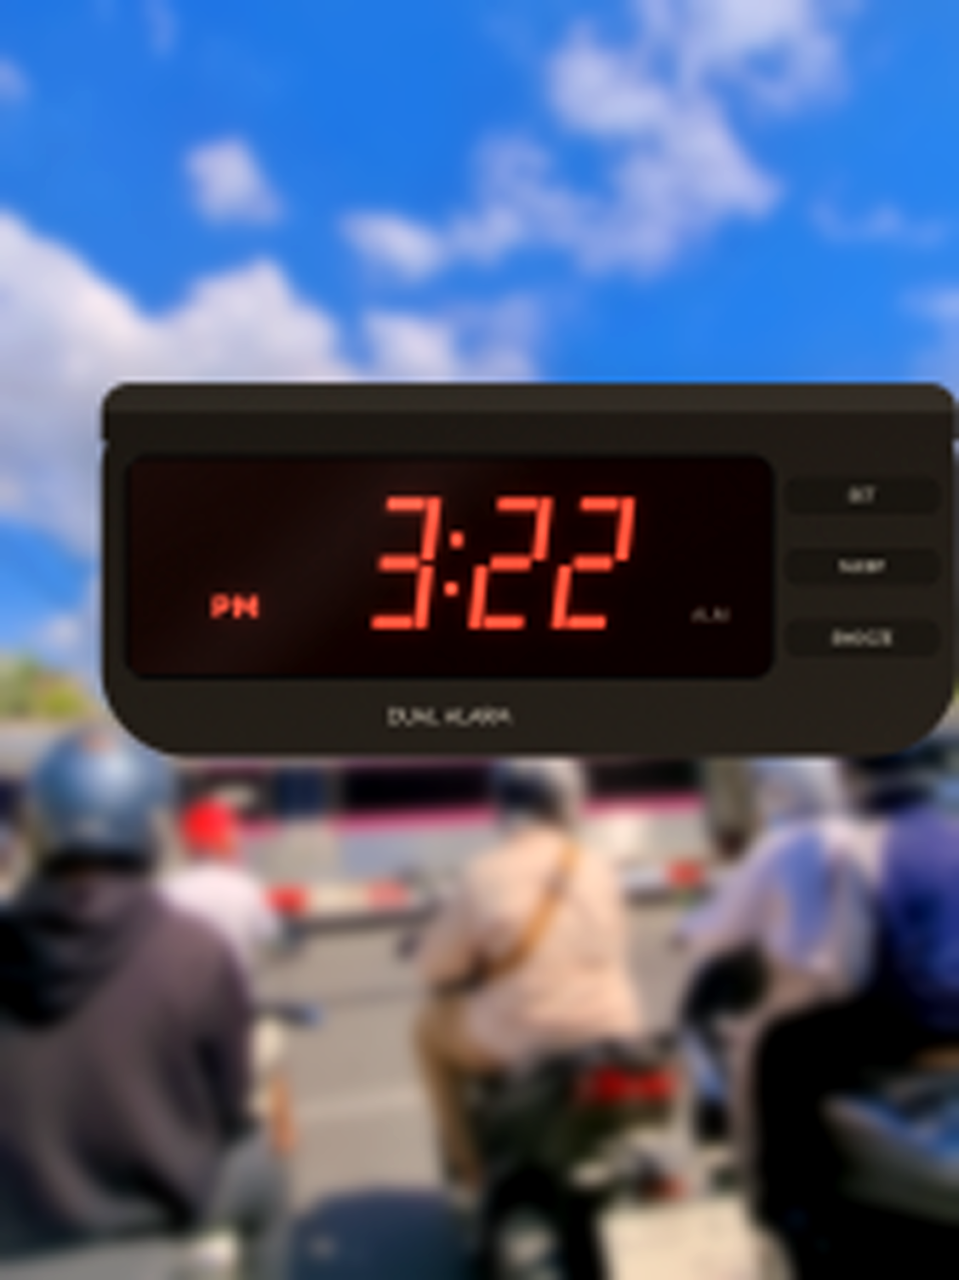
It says 3.22
